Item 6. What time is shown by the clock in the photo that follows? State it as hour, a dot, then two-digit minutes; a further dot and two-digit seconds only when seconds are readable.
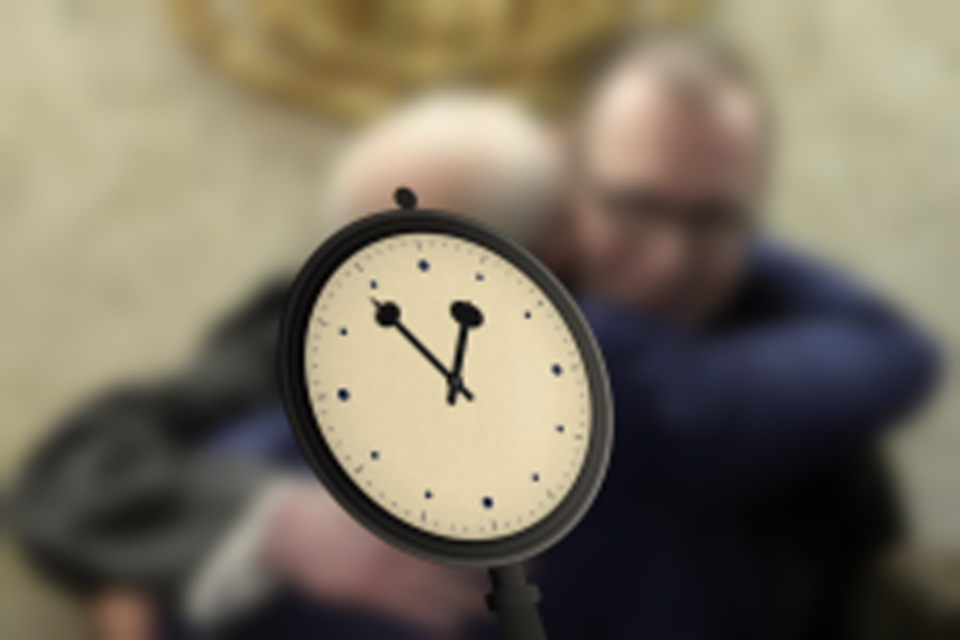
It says 12.54
